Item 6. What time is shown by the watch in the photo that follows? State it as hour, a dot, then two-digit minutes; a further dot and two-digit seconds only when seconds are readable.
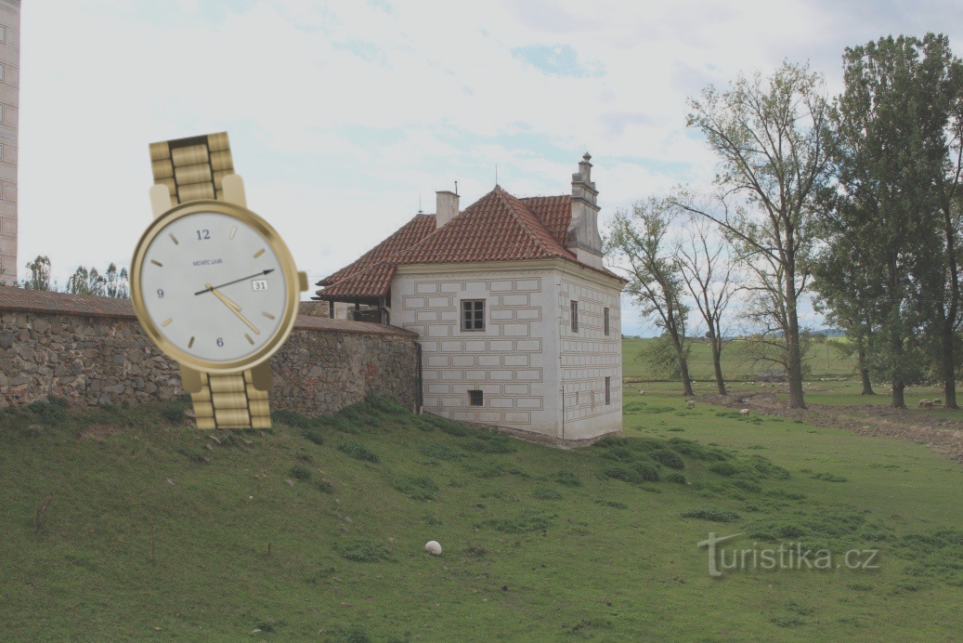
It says 4.23.13
